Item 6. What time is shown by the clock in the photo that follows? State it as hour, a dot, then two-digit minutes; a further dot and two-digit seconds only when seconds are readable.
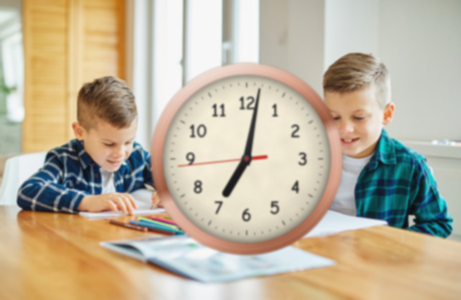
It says 7.01.44
